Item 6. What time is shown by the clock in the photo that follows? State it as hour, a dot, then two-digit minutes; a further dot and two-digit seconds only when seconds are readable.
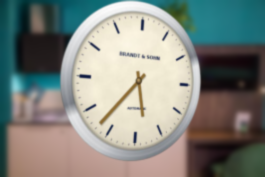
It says 5.37
